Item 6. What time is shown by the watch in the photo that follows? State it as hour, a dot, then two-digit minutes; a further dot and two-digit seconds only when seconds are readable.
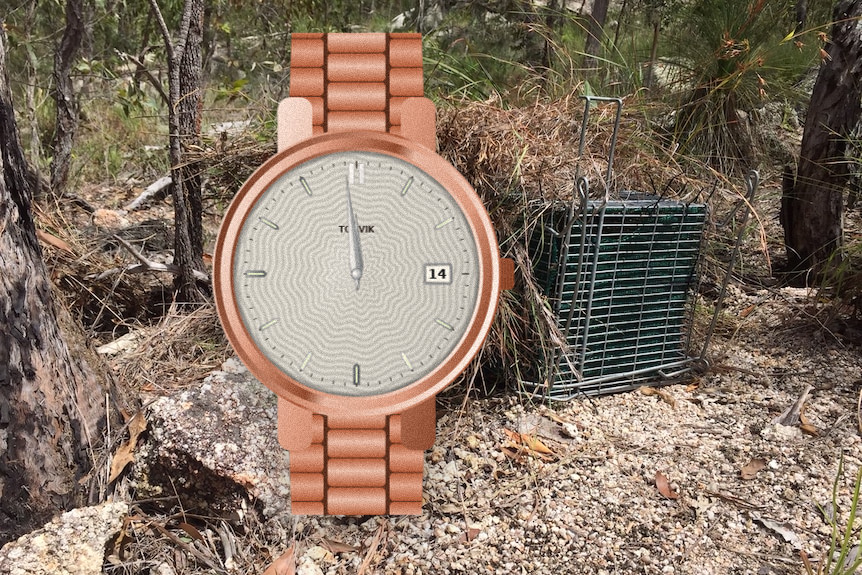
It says 11.59
